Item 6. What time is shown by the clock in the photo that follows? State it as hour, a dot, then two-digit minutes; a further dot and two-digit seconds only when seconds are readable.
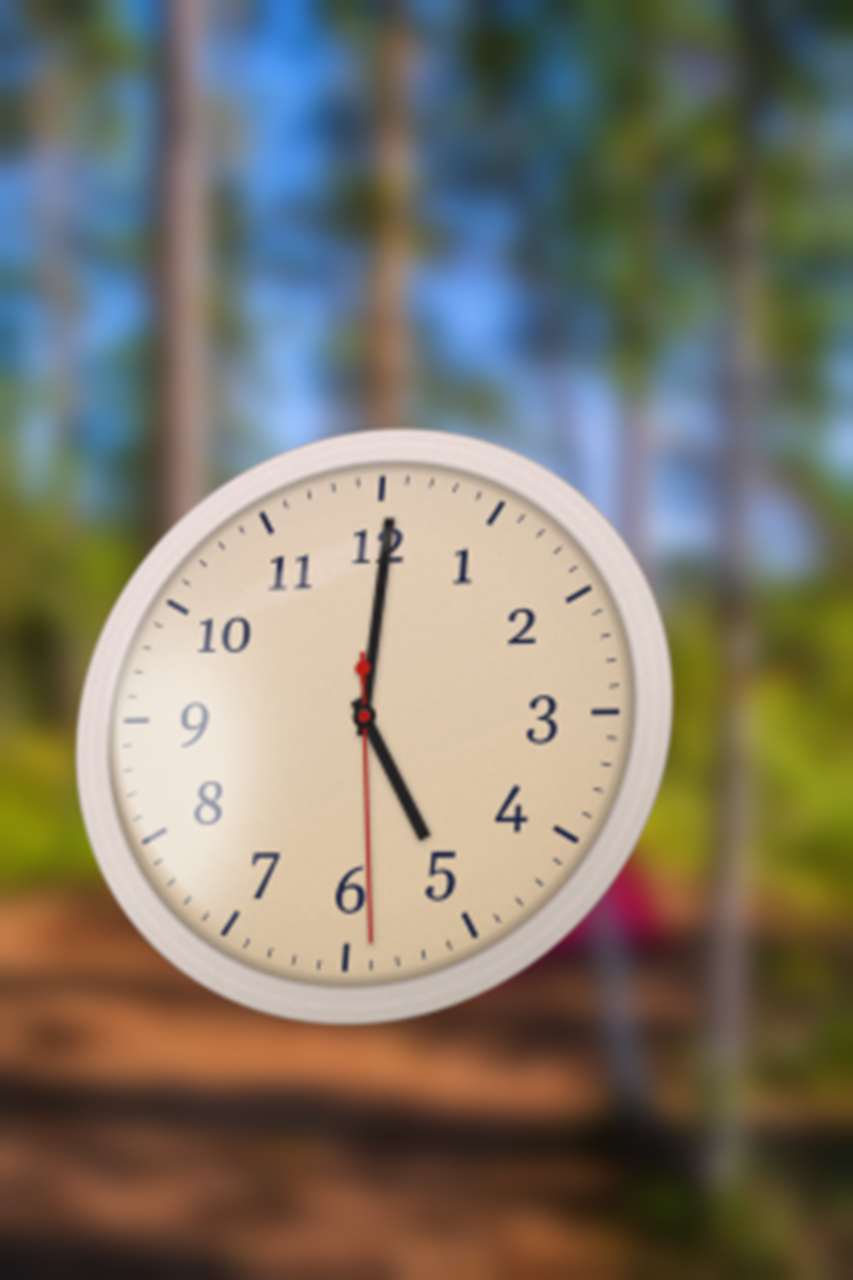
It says 5.00.29
